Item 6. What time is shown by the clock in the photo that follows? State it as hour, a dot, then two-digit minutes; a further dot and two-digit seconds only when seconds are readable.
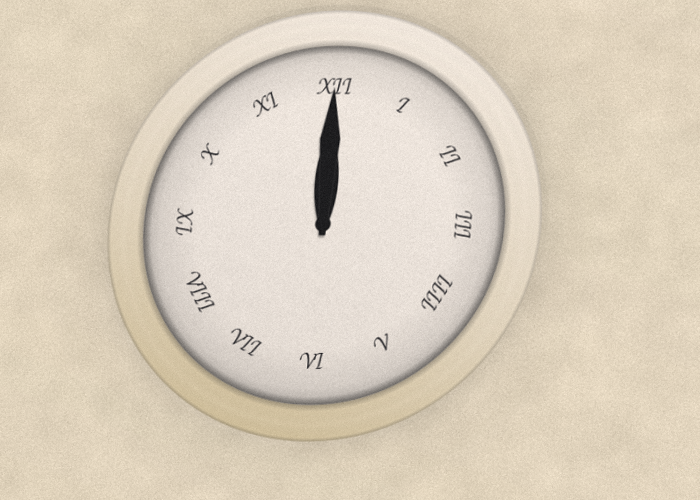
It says 12.00
